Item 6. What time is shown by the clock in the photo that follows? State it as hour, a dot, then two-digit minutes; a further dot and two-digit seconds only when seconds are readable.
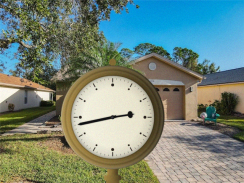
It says 2.43
